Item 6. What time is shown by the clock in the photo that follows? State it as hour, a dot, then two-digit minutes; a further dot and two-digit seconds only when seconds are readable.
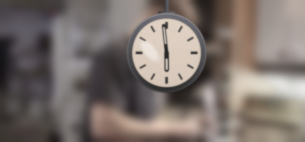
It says 5.59
